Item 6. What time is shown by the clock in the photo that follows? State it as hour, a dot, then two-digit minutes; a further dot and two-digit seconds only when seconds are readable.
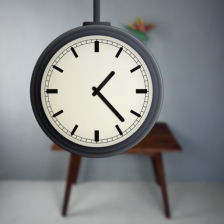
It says 1.23
